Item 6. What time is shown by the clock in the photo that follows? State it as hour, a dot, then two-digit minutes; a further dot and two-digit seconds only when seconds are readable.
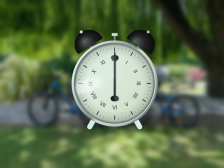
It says 6.00
